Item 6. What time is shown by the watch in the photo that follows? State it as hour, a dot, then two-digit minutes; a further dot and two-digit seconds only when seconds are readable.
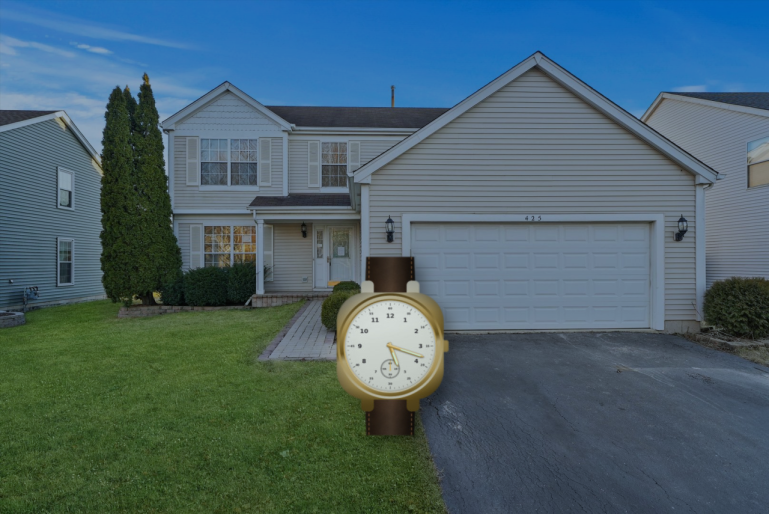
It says 5.18
